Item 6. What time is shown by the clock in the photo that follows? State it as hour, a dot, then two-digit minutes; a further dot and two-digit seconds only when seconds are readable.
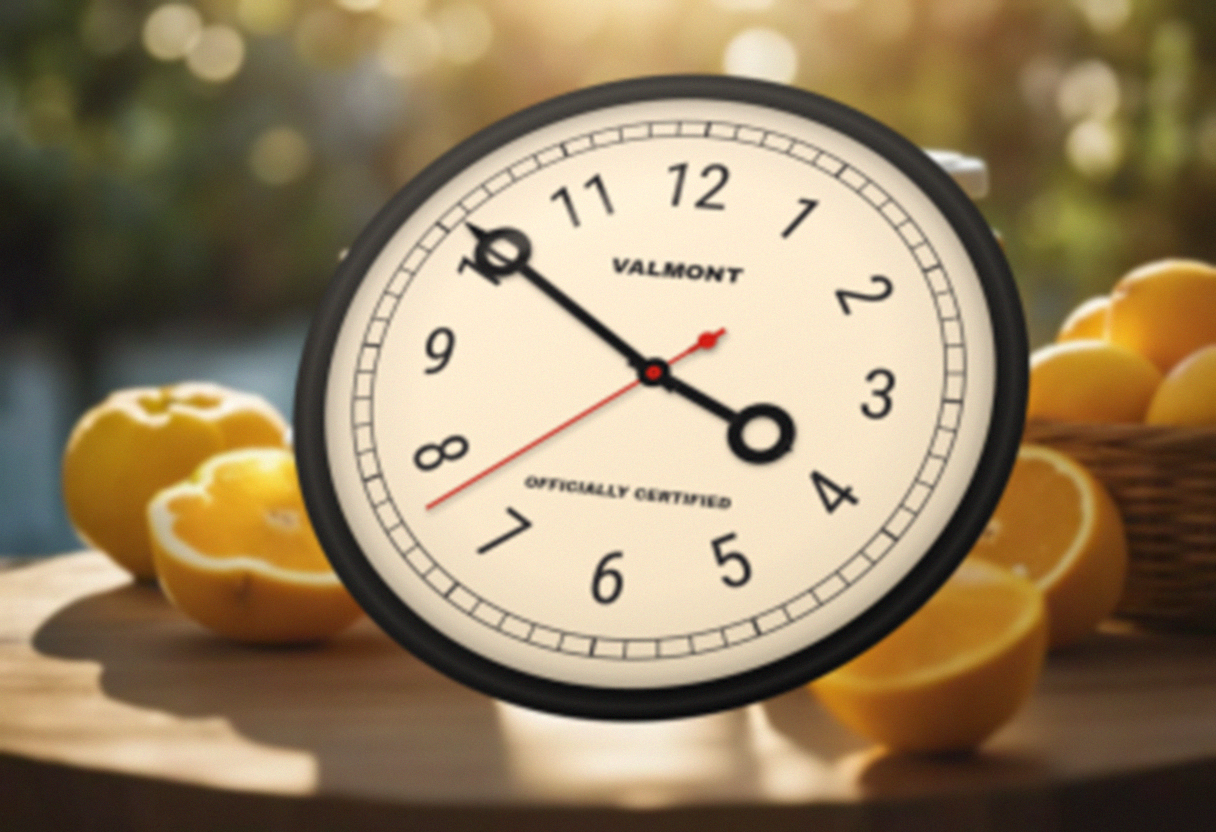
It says 3.50.38
